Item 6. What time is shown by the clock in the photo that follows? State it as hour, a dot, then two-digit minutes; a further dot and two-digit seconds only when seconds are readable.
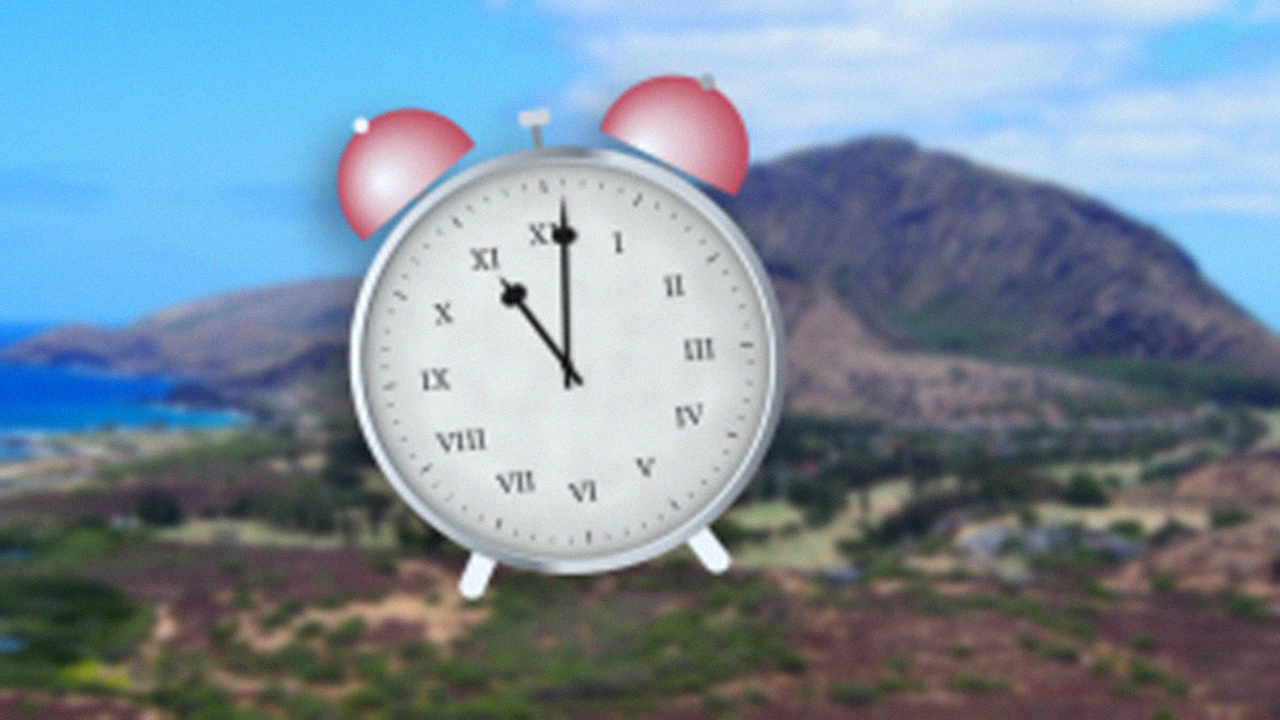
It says 11.01
